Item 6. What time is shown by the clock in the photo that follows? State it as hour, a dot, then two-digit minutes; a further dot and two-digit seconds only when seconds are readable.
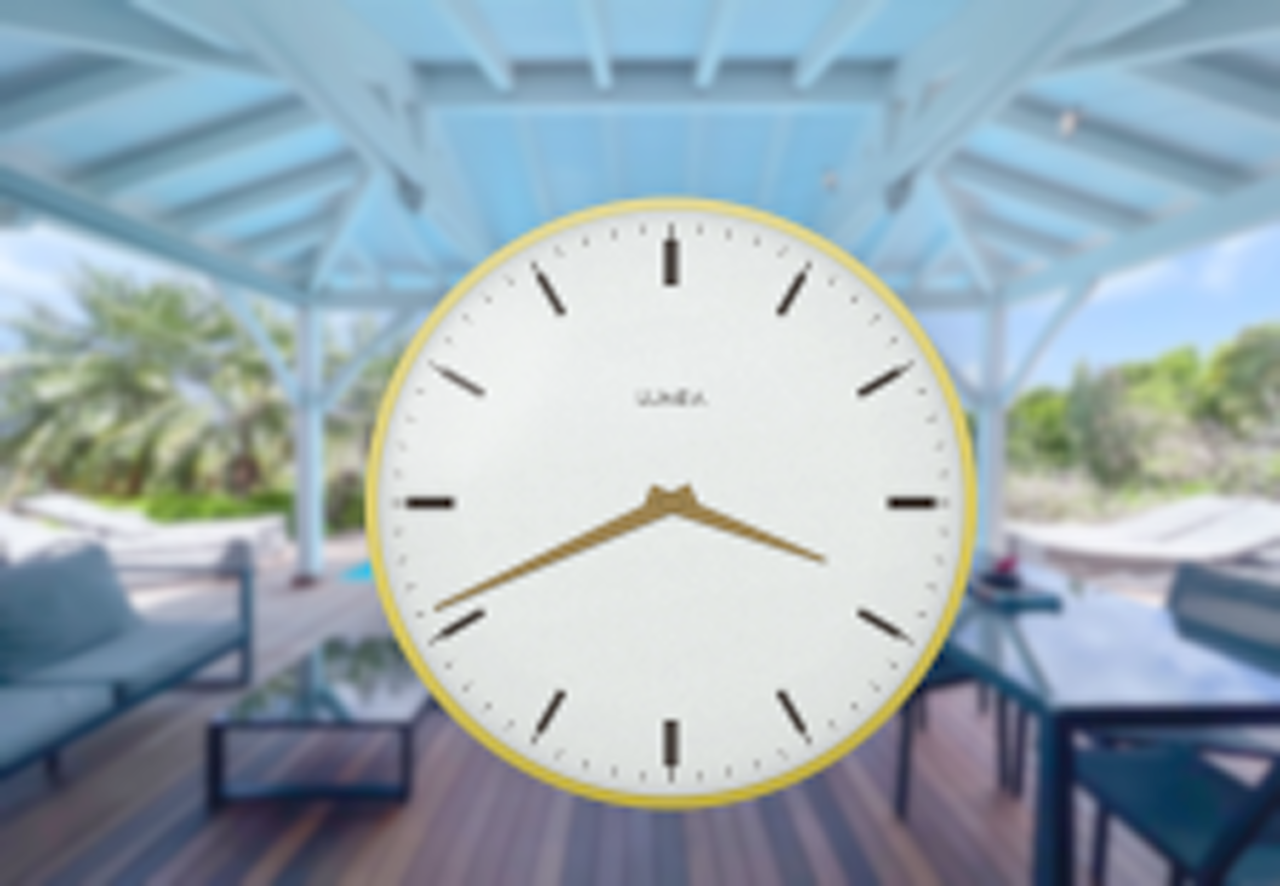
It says 3.41
